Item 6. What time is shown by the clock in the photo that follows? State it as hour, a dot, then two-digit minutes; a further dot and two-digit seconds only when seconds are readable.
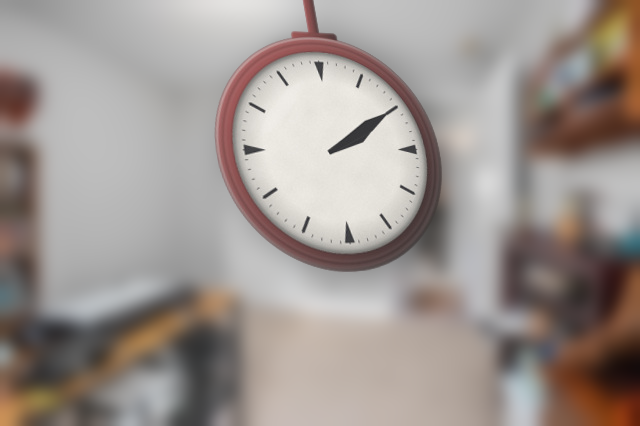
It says 2.10
